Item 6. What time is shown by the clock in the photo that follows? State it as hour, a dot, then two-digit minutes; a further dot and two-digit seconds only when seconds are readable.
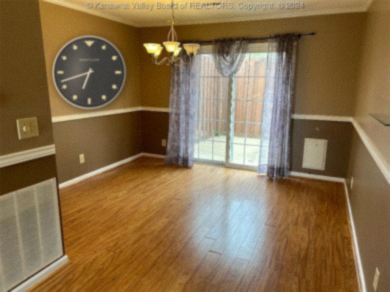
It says 6.42
